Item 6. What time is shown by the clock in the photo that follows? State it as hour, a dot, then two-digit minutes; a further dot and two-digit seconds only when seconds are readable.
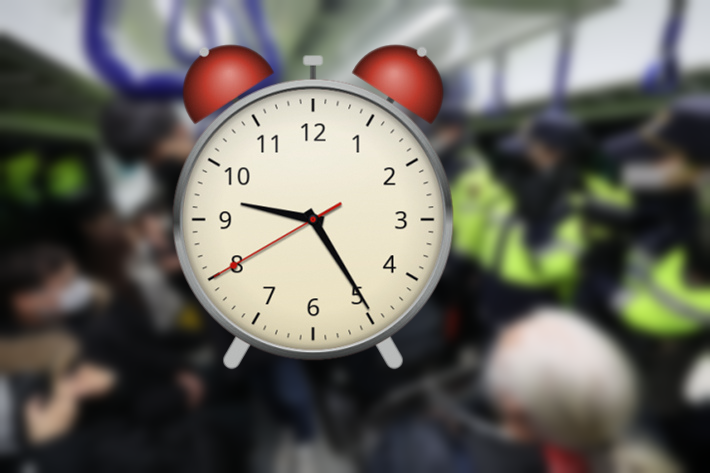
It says 9.24.40
